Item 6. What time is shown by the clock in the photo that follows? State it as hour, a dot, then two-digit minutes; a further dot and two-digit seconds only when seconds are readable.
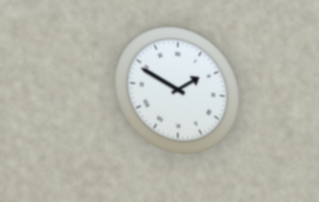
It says 1.49
